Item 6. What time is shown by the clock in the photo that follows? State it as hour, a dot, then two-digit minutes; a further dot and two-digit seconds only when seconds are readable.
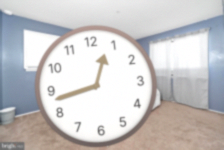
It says 12.43
